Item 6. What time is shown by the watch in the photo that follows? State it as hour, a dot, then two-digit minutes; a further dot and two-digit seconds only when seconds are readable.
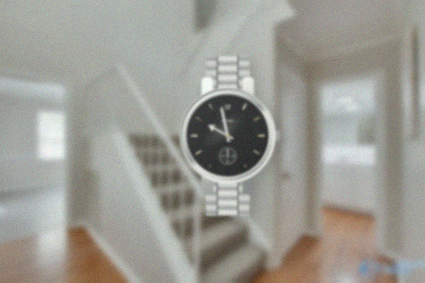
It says 9.58
